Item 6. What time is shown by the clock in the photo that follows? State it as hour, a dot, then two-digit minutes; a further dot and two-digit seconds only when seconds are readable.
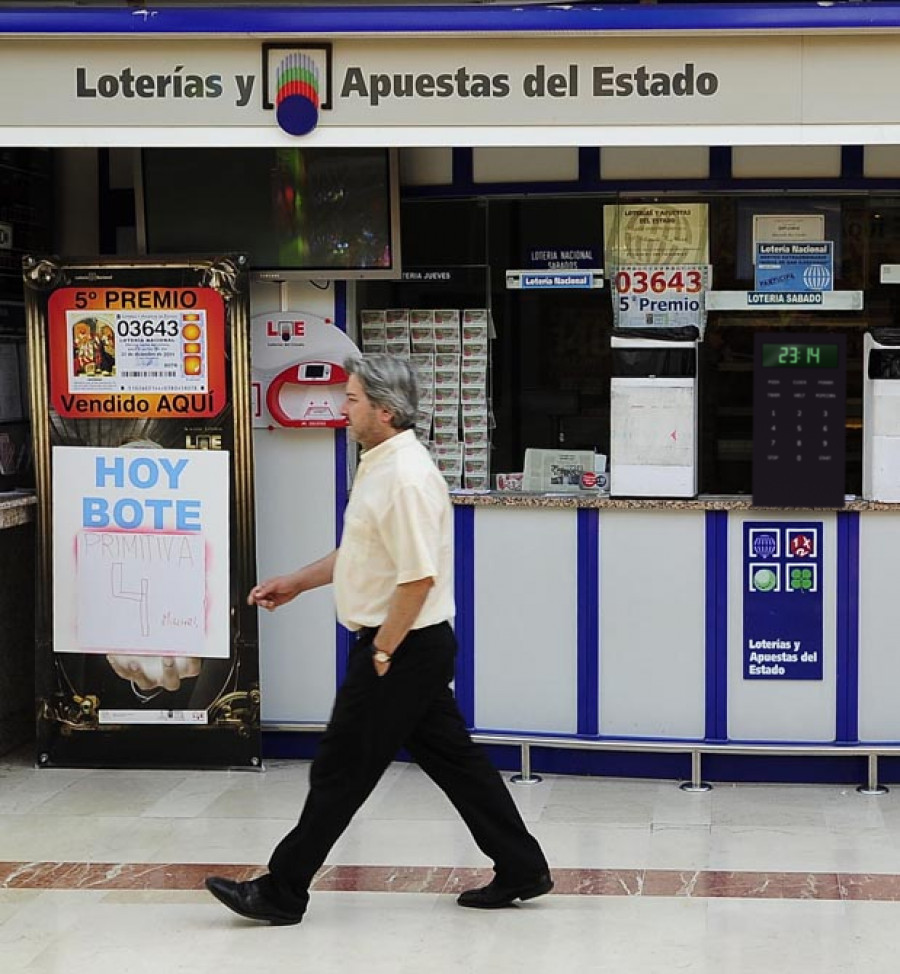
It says 23.14
